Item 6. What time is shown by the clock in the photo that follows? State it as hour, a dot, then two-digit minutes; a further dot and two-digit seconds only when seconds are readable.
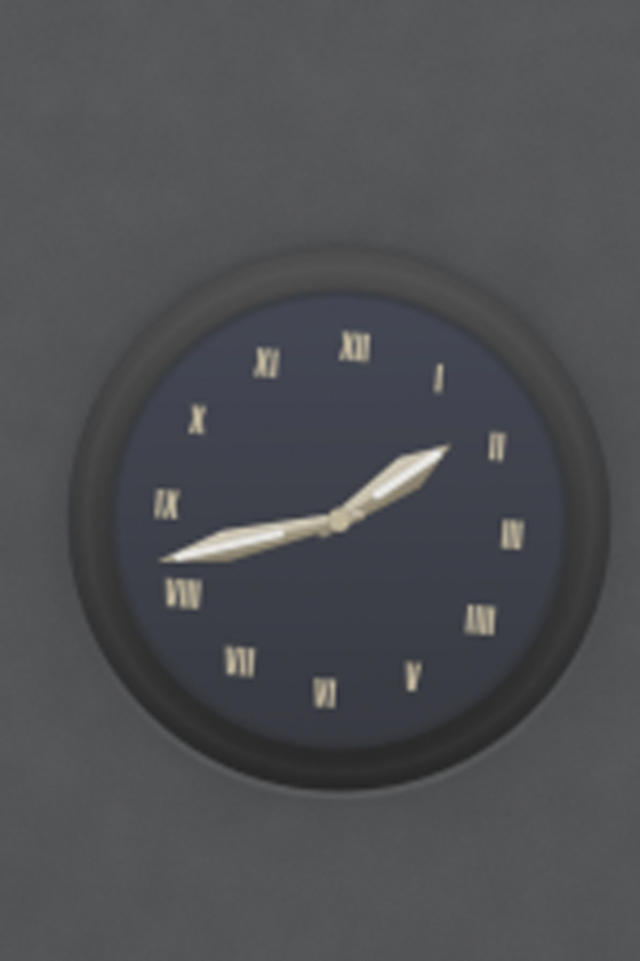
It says 1.42
